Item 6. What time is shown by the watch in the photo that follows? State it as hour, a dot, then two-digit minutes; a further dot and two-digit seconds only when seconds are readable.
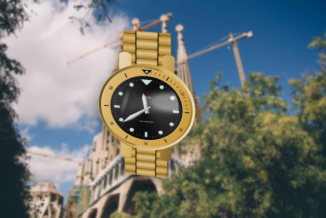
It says 11.39
